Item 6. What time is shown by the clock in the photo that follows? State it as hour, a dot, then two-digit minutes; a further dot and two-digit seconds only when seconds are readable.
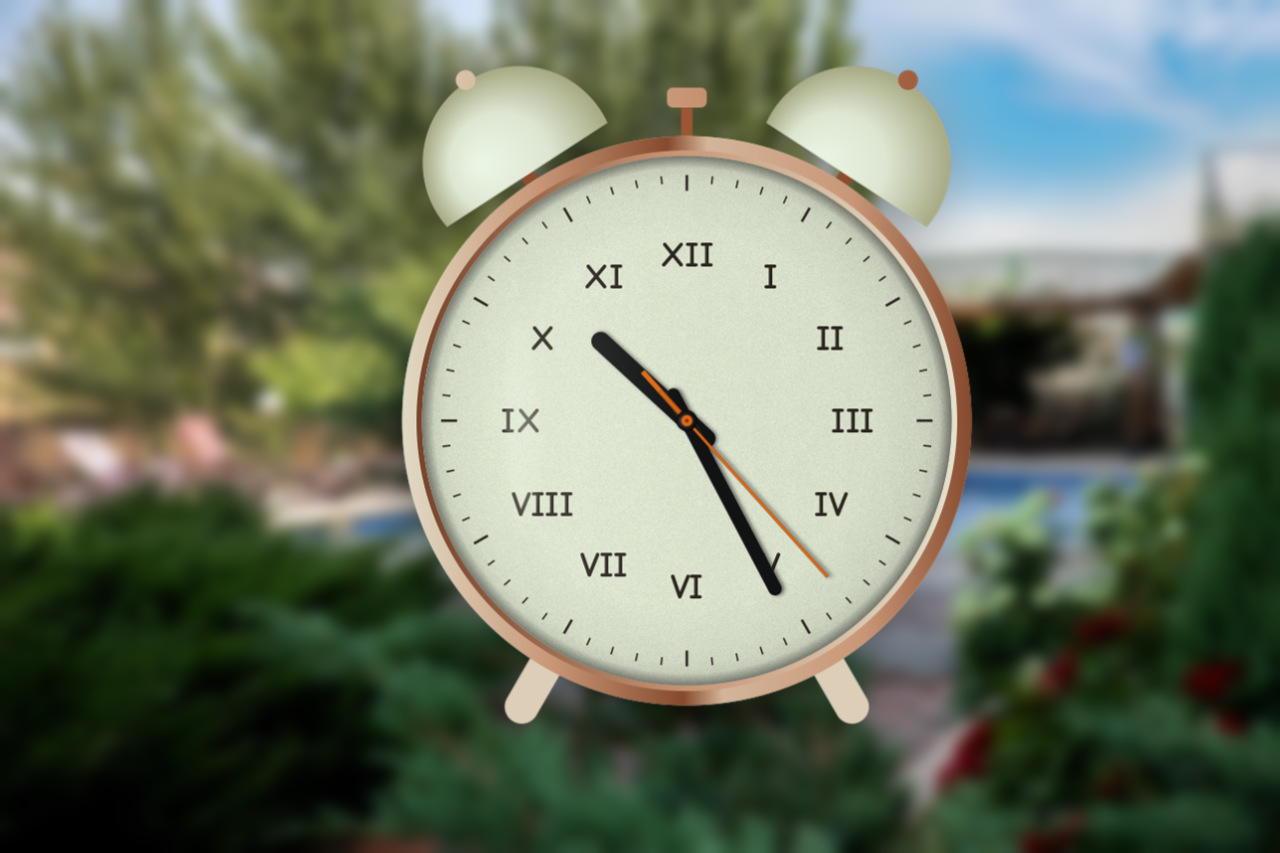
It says 10.25.23
